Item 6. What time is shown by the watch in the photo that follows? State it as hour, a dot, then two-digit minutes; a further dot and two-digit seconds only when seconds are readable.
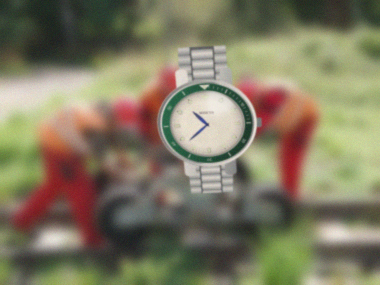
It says 10.38
